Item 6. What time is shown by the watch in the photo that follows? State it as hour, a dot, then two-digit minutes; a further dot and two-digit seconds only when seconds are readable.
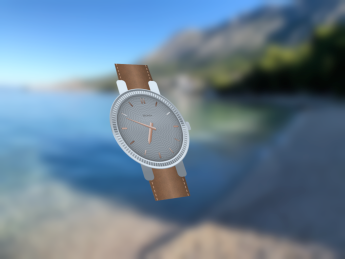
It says 6.49
